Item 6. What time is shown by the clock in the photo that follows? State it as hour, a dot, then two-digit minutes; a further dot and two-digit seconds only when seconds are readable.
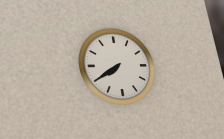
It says 7.40
